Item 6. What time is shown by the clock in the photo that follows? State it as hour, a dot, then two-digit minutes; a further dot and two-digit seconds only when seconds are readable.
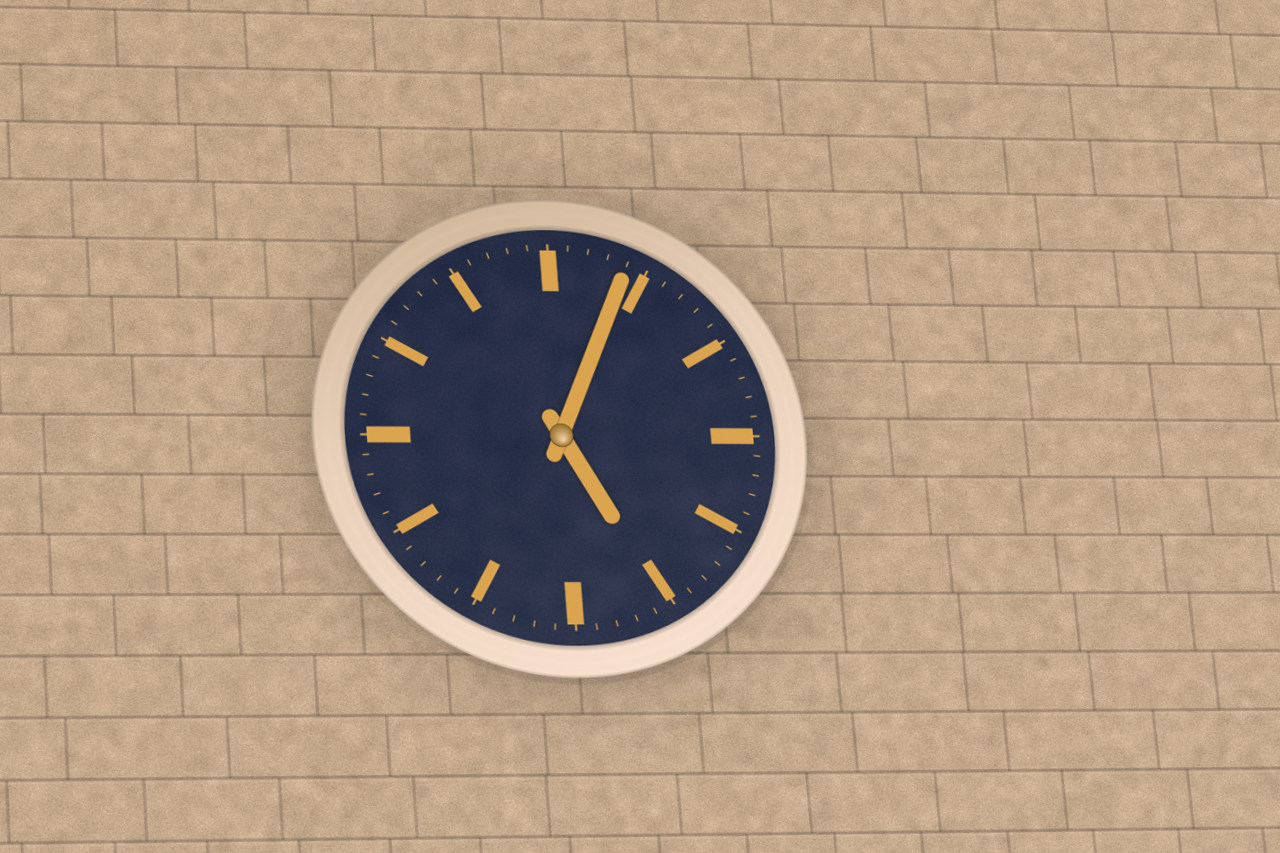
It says 5.04
